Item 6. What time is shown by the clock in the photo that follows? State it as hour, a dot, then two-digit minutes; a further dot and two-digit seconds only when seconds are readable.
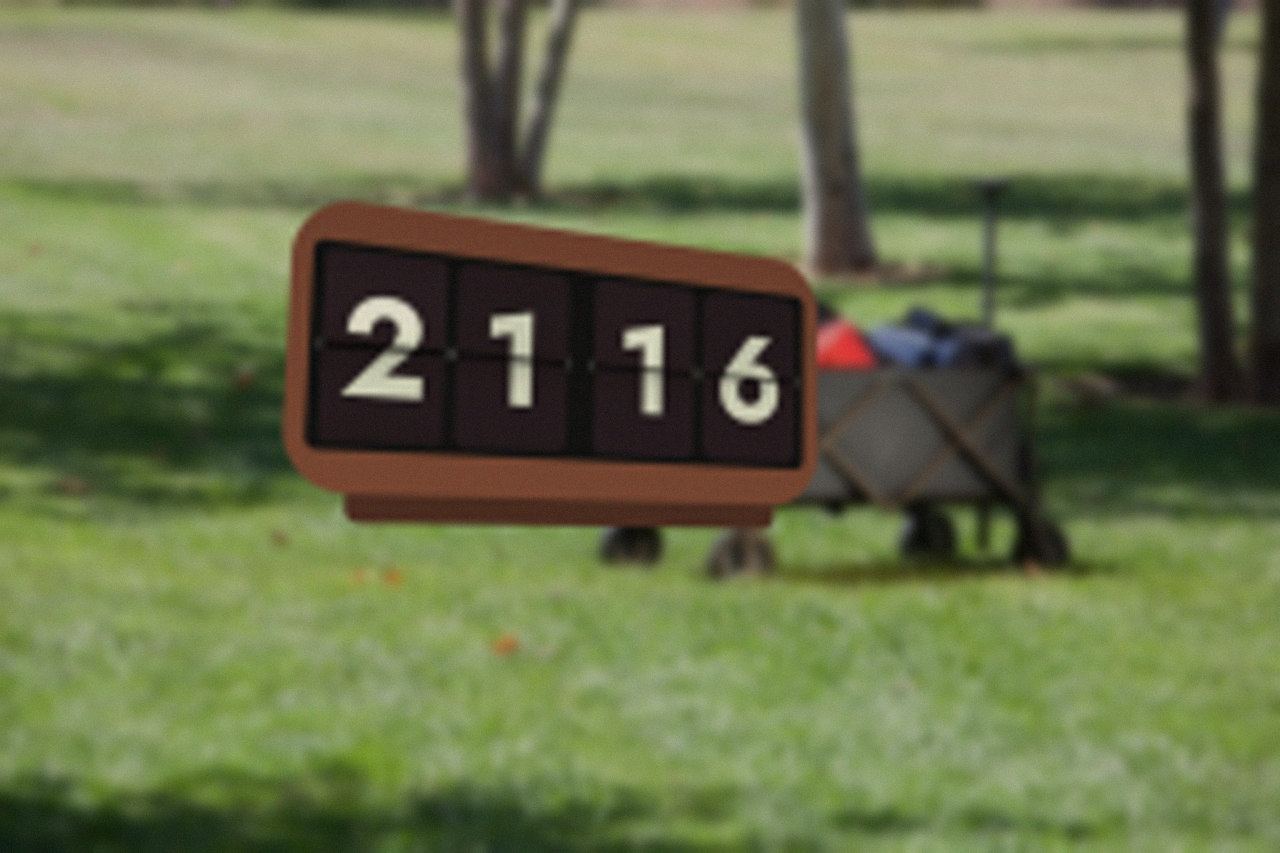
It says 21.16
